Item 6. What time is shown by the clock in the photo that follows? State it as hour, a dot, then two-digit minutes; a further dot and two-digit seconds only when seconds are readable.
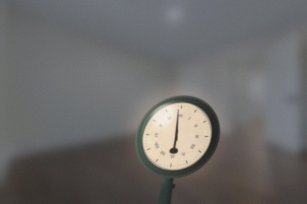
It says 5.59
